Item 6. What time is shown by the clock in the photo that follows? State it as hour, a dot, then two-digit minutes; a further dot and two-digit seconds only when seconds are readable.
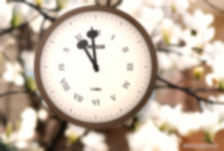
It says 10.59
